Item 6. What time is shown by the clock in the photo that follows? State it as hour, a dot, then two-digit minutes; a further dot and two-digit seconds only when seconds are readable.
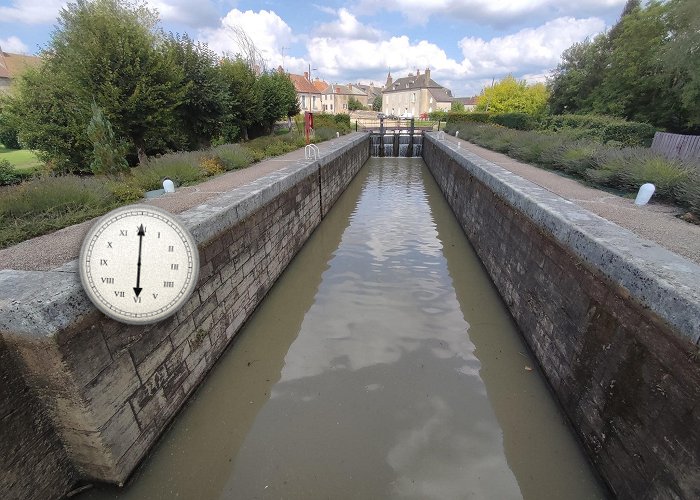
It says 6.00
